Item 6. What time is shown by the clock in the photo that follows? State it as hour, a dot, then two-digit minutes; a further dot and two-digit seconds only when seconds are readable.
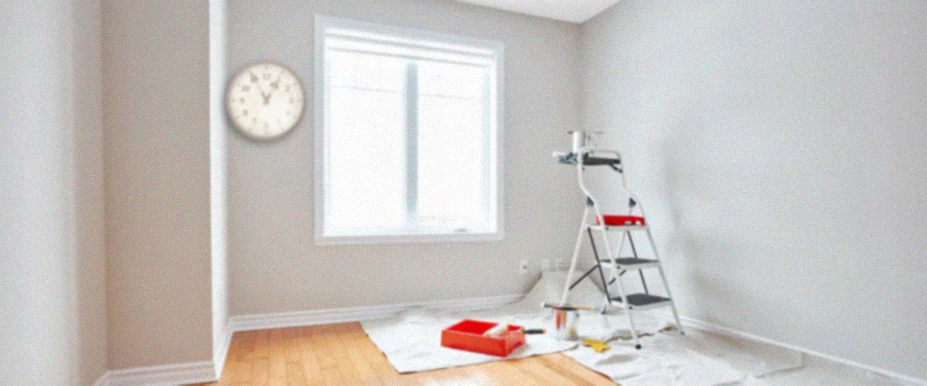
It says 12.55
